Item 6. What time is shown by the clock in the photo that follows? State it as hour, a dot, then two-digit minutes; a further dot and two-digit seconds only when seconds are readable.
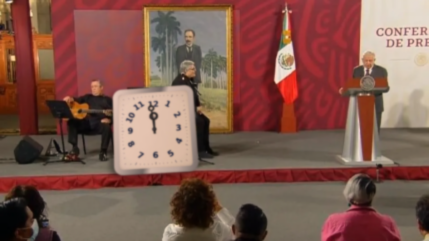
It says 11.59
